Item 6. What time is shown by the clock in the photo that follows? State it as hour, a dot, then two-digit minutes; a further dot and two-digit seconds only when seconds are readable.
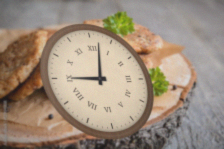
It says 9.02
